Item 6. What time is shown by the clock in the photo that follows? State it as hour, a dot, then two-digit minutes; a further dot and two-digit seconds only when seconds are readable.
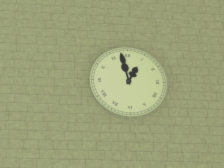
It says 12.58
